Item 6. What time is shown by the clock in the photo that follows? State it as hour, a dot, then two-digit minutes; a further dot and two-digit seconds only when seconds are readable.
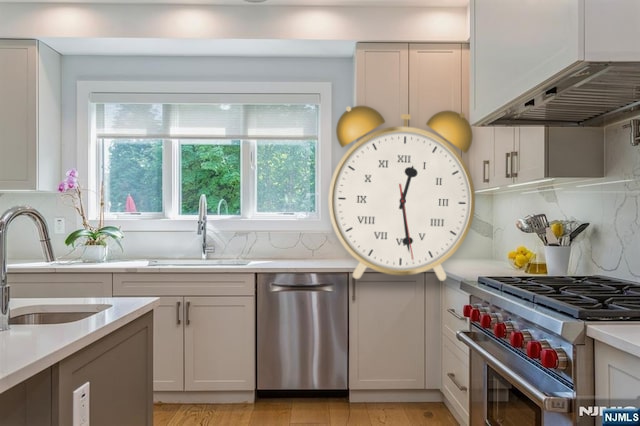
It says 12.28.28
